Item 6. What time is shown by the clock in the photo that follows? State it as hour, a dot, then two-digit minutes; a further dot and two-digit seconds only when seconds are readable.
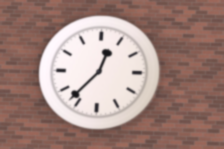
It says 12.37
